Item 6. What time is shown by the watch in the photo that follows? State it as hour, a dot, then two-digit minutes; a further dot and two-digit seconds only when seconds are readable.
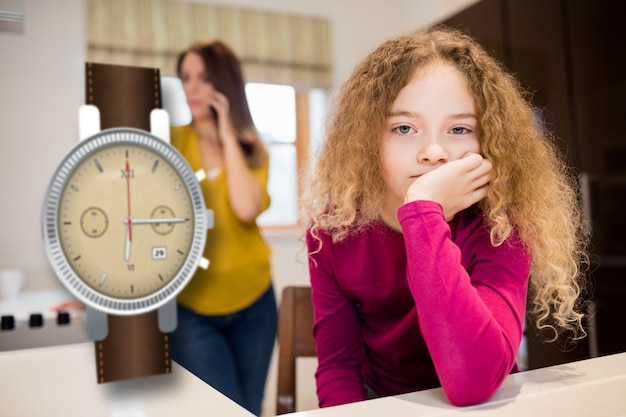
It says 6.15
